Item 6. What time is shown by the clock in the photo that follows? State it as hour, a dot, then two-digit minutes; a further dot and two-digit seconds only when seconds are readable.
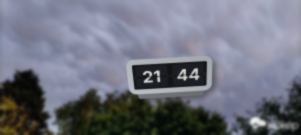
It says 21.44
